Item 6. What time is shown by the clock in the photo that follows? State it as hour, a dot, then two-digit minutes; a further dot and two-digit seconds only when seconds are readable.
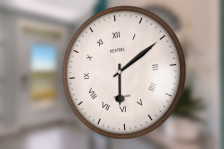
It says 6.10
